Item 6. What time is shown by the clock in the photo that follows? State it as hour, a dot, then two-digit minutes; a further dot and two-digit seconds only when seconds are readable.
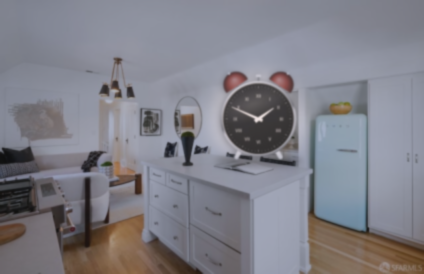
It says 1.49
